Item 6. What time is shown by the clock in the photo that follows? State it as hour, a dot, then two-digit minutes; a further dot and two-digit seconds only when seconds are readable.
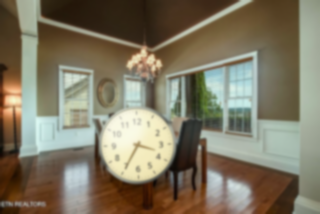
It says 3.35
